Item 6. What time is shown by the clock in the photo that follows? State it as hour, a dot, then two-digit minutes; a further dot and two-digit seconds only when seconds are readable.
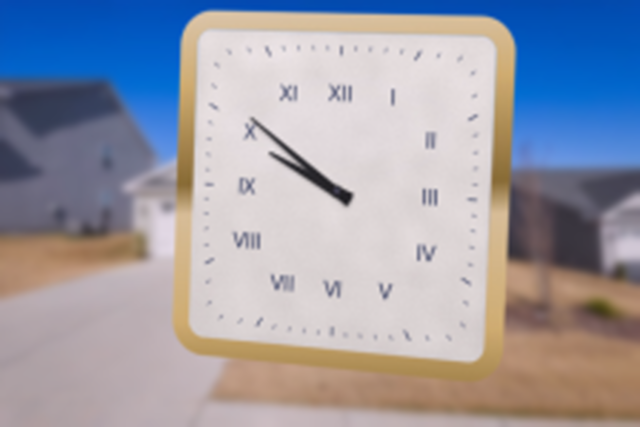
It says 9.51
